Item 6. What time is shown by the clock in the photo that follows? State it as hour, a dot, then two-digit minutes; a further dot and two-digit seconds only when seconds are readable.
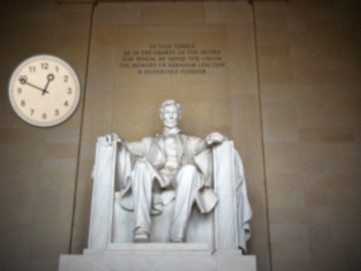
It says 12.49
